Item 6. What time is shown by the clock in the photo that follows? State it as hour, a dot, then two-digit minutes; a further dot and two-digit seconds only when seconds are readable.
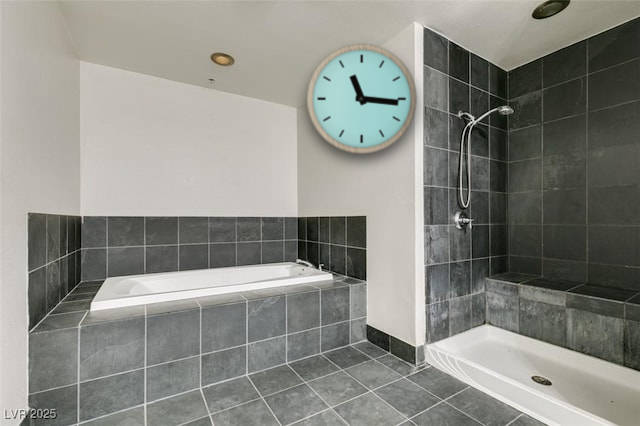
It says 11.16
